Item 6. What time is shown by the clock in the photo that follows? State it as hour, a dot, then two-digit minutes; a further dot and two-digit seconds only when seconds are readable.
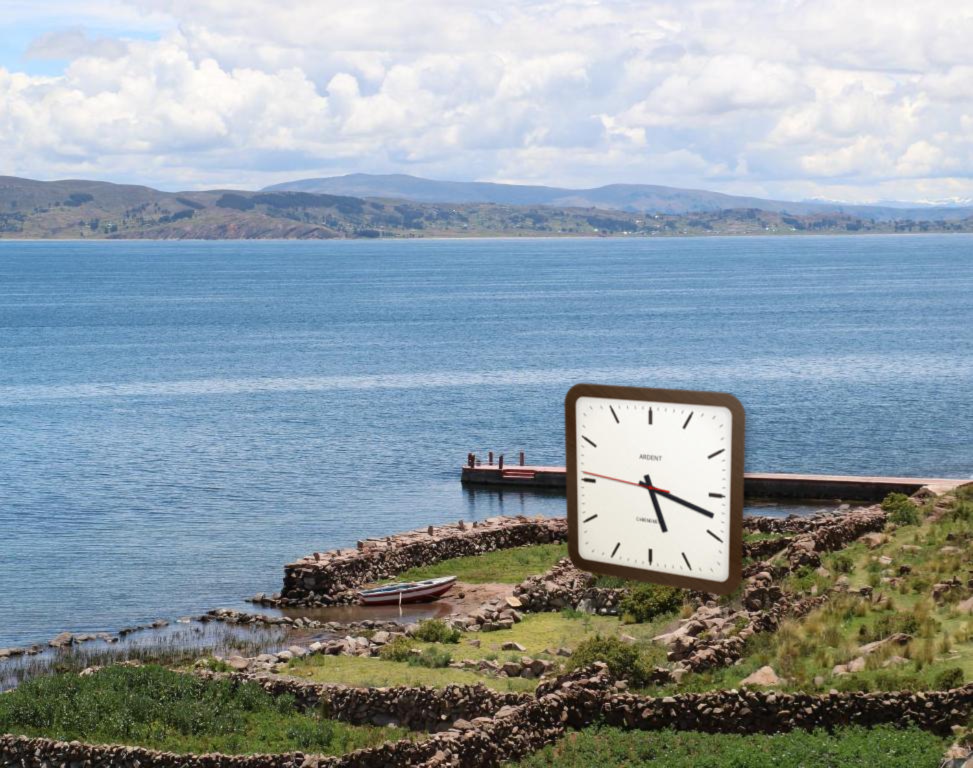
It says 5.17.46
